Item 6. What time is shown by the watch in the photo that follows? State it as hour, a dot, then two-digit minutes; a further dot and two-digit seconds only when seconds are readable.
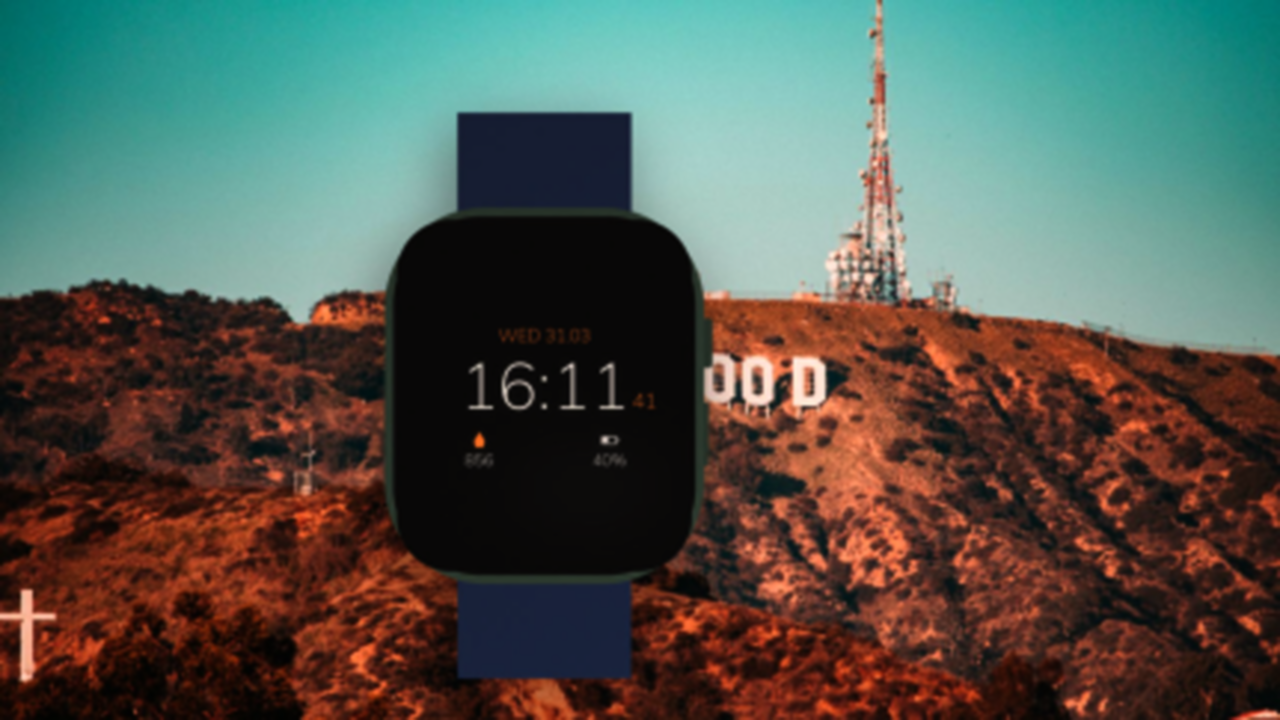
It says 16.11
